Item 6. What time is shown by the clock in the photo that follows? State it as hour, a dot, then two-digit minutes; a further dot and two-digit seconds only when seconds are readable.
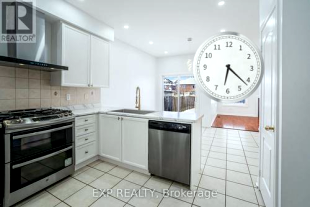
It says 6.22
